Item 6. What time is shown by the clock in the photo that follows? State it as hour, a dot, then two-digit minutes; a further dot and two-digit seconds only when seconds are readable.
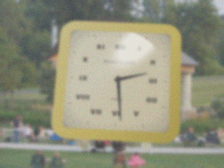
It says 2.29
